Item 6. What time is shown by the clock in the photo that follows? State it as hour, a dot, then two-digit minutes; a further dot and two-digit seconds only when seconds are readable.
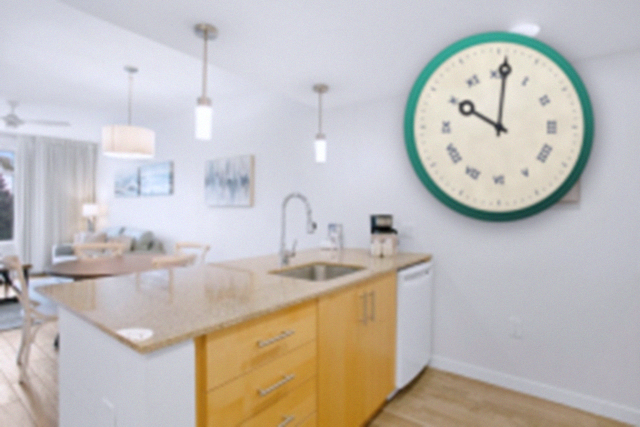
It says 10.01
